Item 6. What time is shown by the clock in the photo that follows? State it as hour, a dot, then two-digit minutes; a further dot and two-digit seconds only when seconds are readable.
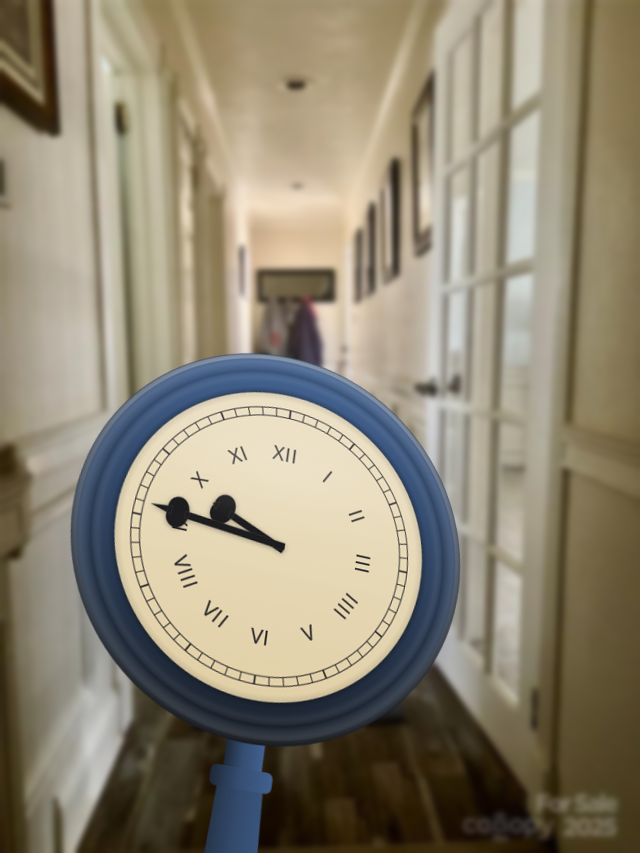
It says 9.46
